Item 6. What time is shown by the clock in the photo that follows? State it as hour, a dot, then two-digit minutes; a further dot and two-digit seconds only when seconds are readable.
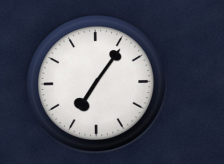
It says 7.06
